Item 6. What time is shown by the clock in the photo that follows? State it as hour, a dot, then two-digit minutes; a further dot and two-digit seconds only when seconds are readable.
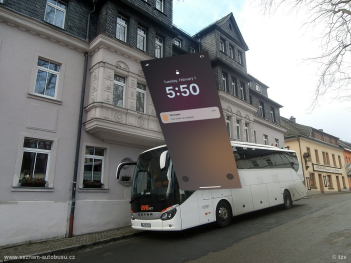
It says 5.50
